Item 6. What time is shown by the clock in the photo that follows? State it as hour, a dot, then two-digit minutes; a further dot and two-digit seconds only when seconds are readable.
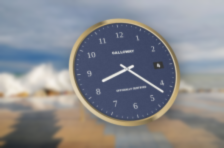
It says 8.22
